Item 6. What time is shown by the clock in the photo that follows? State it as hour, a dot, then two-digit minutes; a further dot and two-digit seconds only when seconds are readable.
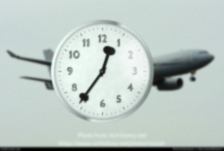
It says 12.36
